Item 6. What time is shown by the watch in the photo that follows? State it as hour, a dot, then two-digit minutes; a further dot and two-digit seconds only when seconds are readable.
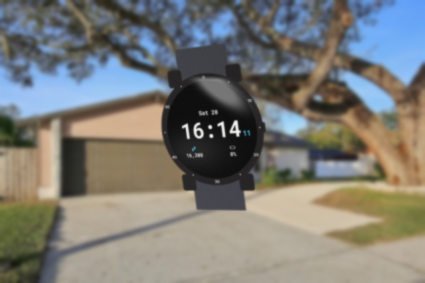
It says 16.14
